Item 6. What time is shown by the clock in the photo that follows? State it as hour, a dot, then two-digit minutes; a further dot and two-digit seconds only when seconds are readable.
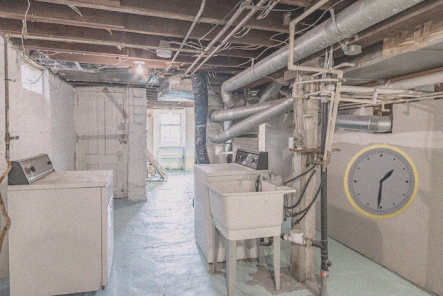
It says 1.31
